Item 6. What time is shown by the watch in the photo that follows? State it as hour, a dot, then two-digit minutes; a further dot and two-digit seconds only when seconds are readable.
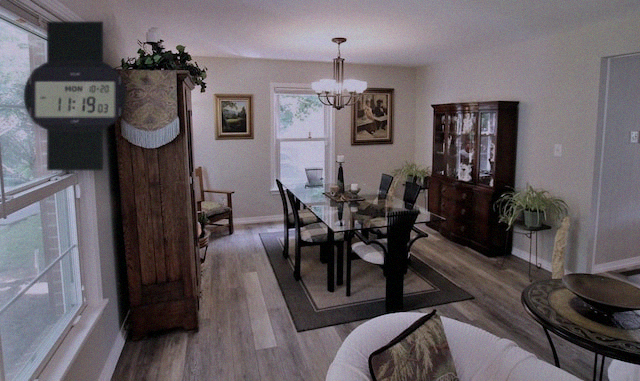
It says 11.19
